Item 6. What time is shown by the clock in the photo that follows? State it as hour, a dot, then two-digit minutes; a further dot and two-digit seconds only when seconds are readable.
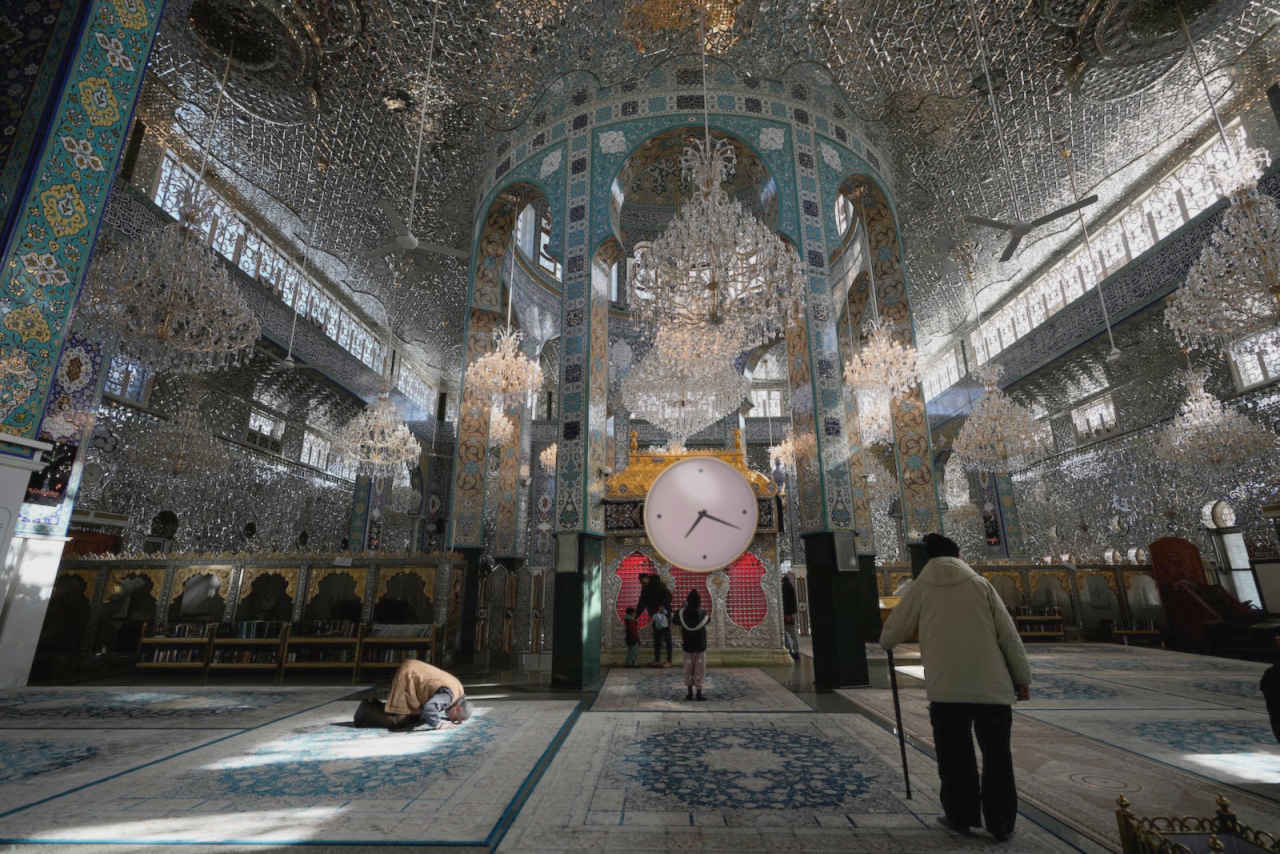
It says 7.19
